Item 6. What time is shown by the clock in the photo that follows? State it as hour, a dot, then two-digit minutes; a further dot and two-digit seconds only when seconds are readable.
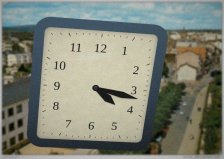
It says 4.17
